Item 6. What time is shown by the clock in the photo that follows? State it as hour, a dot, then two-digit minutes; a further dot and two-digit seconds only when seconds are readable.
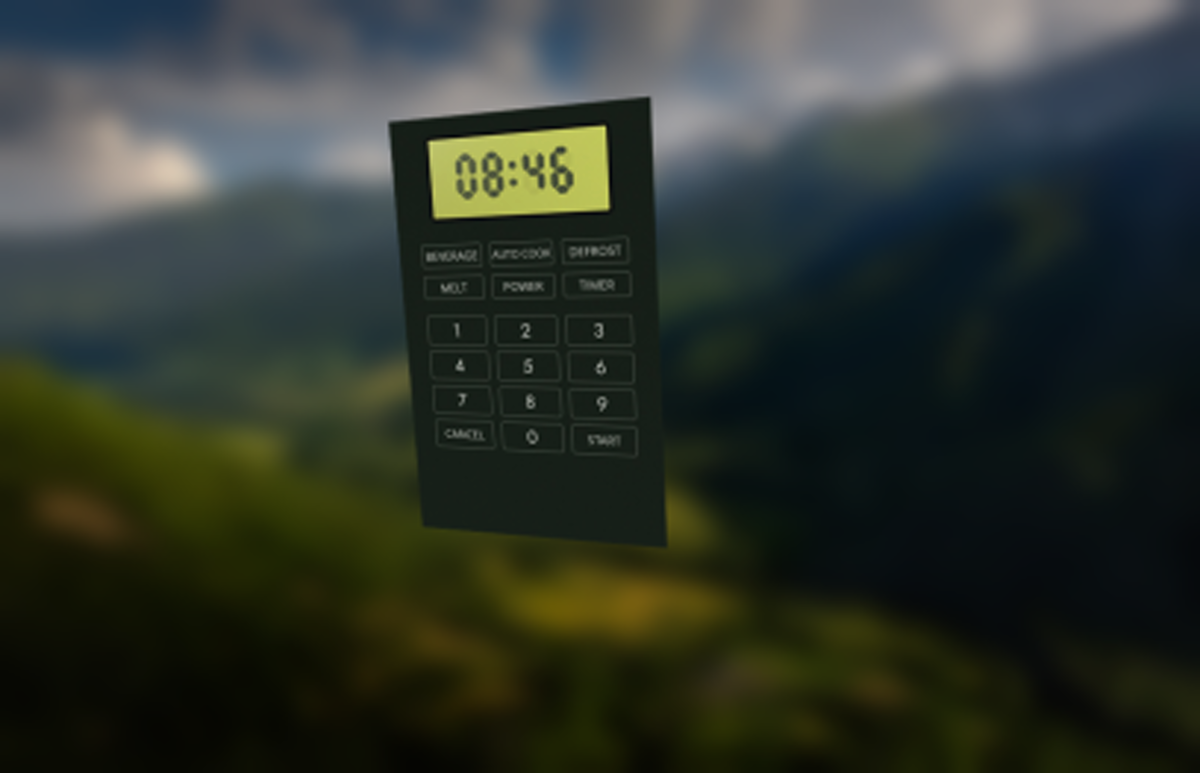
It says 8.46
